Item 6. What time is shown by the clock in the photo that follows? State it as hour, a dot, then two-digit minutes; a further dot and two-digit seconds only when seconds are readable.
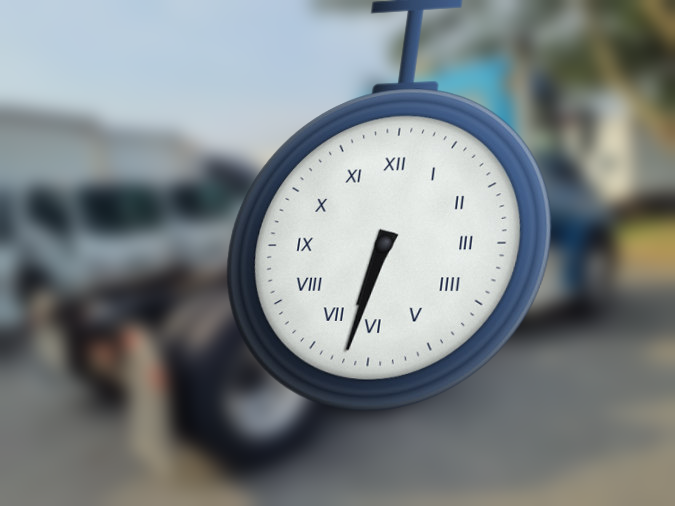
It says 6.32
